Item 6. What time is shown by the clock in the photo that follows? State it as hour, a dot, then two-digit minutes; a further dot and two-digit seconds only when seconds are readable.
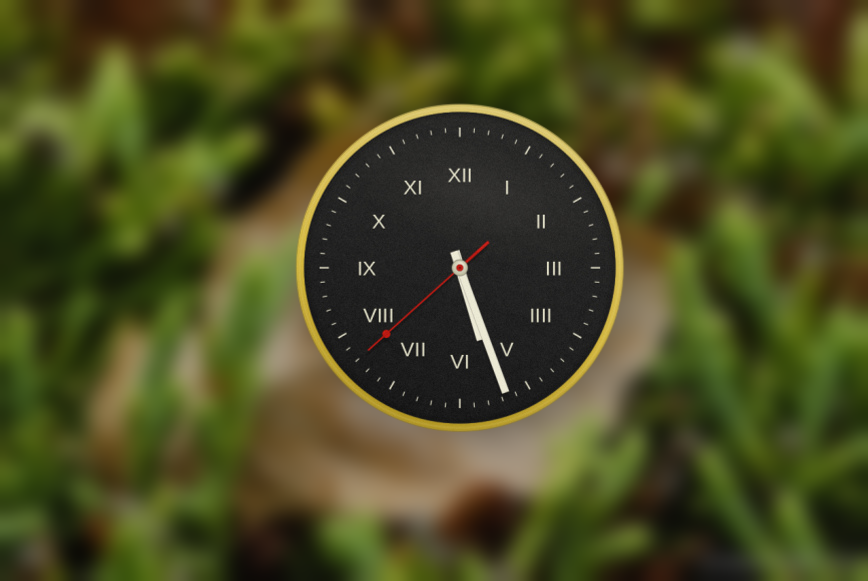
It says 5.26.38
